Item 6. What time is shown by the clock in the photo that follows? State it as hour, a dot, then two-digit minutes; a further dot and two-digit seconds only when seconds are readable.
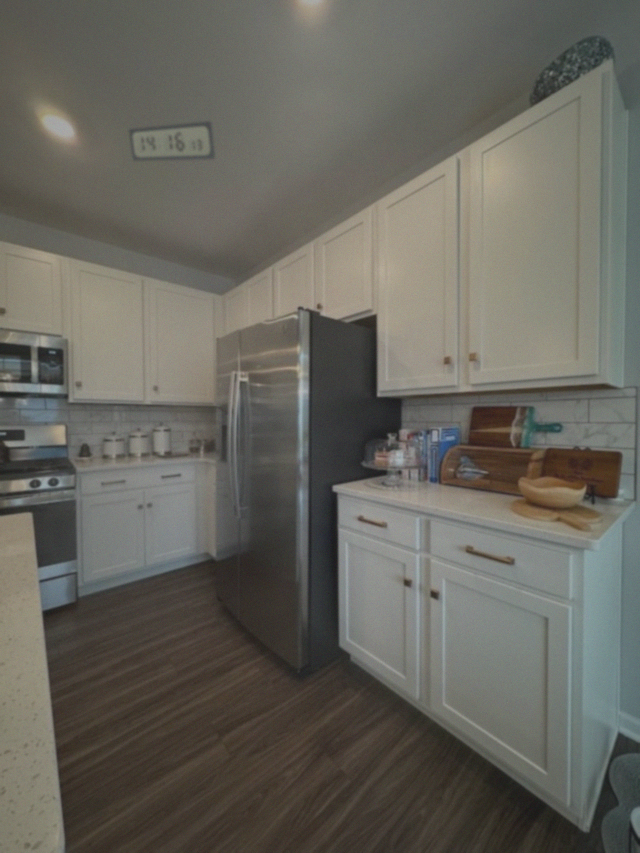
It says 14.16
